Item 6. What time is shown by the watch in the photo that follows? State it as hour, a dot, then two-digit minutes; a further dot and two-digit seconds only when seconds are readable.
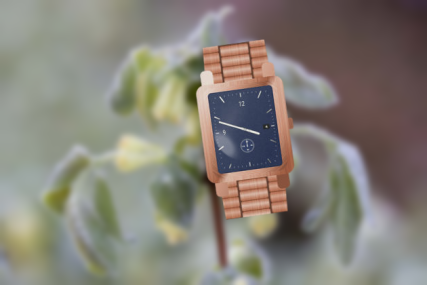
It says 3.49
